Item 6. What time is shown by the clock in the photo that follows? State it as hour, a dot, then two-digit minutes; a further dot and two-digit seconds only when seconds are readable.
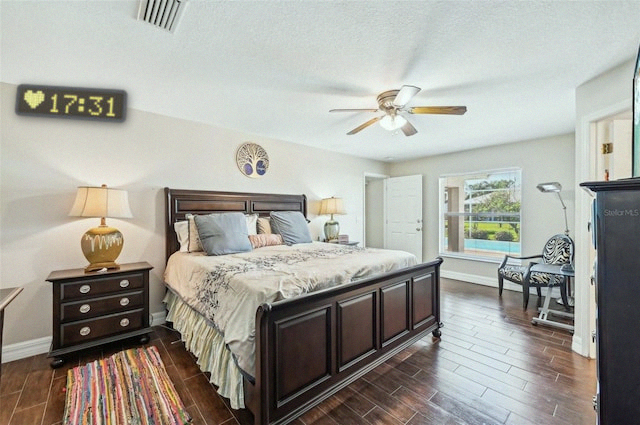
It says 17.31
